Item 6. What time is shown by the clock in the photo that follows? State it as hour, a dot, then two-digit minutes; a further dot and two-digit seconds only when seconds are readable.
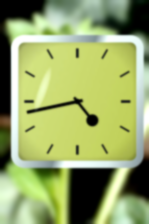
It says 4.43
